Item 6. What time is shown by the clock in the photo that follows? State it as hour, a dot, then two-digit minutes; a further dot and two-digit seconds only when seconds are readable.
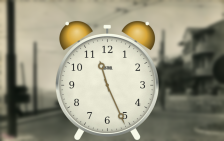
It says 11.26
